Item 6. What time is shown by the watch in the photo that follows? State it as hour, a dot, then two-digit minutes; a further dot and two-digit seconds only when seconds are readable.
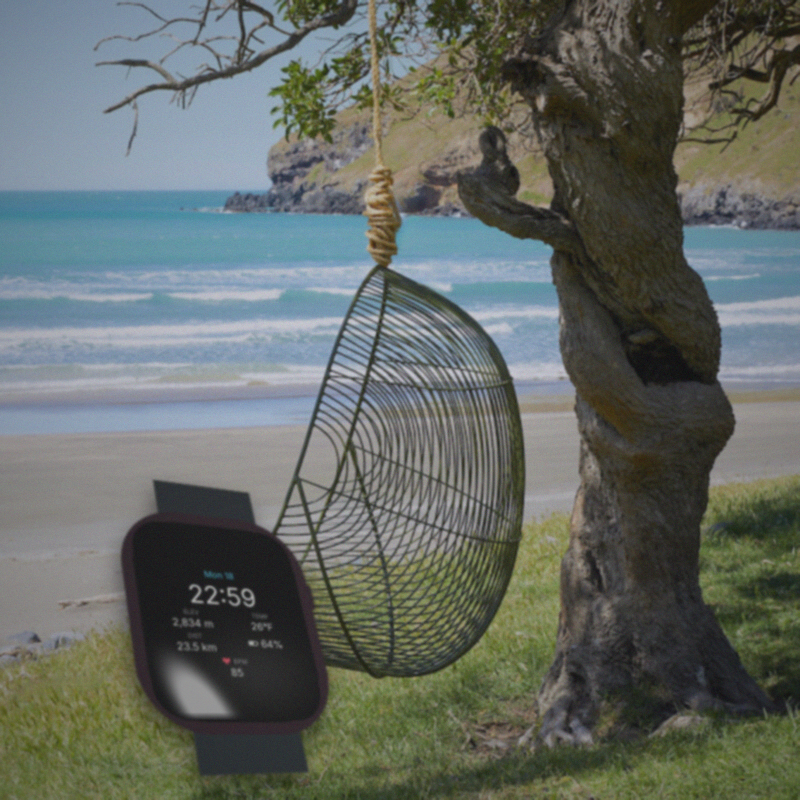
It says 22.59
